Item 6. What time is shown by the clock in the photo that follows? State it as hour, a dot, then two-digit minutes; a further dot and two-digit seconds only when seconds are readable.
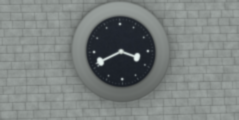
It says 3.41
